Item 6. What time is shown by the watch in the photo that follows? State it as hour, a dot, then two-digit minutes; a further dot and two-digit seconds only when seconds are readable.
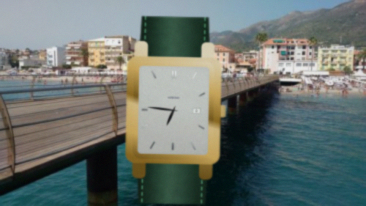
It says 6.46
